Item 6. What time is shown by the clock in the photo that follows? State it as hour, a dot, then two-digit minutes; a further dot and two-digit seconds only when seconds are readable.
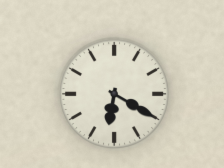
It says 6.20
